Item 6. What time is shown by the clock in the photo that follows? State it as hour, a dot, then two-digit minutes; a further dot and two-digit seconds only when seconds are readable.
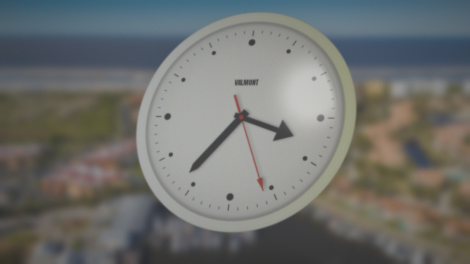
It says 3.36.26
